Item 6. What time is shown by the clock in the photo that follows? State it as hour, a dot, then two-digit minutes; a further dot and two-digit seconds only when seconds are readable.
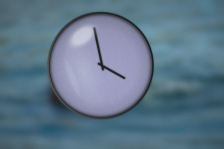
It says 3.58
